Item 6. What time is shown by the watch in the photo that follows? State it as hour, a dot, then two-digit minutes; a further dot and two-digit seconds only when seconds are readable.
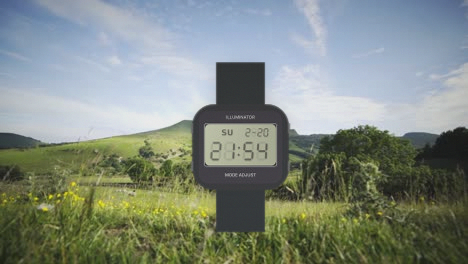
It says 21.54
